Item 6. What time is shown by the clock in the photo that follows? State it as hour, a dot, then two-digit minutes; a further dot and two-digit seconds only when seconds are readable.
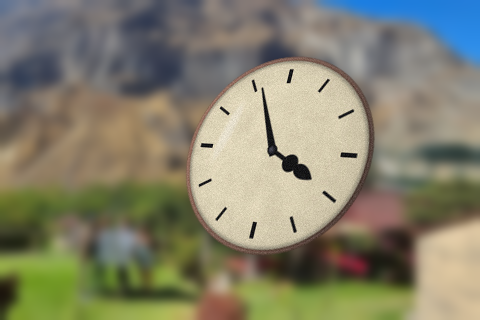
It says 3.56
